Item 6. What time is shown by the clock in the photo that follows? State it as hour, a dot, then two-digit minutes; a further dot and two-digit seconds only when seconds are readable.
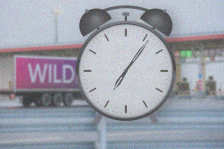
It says 7.06
